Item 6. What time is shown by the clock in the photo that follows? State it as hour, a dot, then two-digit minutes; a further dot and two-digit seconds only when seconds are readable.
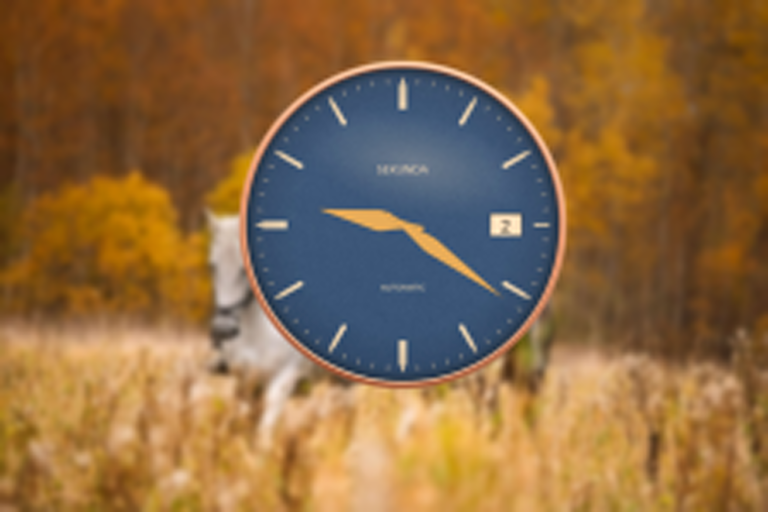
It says 9.21
